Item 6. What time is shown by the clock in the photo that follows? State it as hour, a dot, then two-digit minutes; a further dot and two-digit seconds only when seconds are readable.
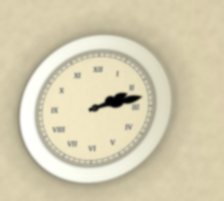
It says 2.13
